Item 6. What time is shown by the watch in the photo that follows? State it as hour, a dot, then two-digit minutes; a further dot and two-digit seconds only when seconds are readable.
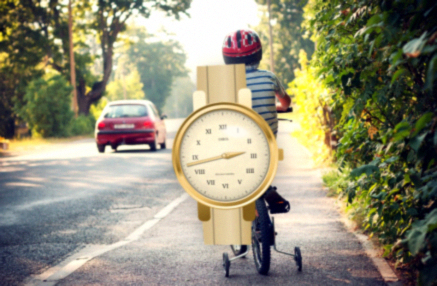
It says 2.43
